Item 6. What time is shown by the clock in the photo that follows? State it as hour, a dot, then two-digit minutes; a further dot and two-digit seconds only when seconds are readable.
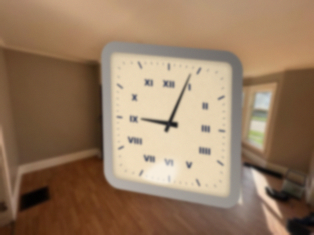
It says 9.04
